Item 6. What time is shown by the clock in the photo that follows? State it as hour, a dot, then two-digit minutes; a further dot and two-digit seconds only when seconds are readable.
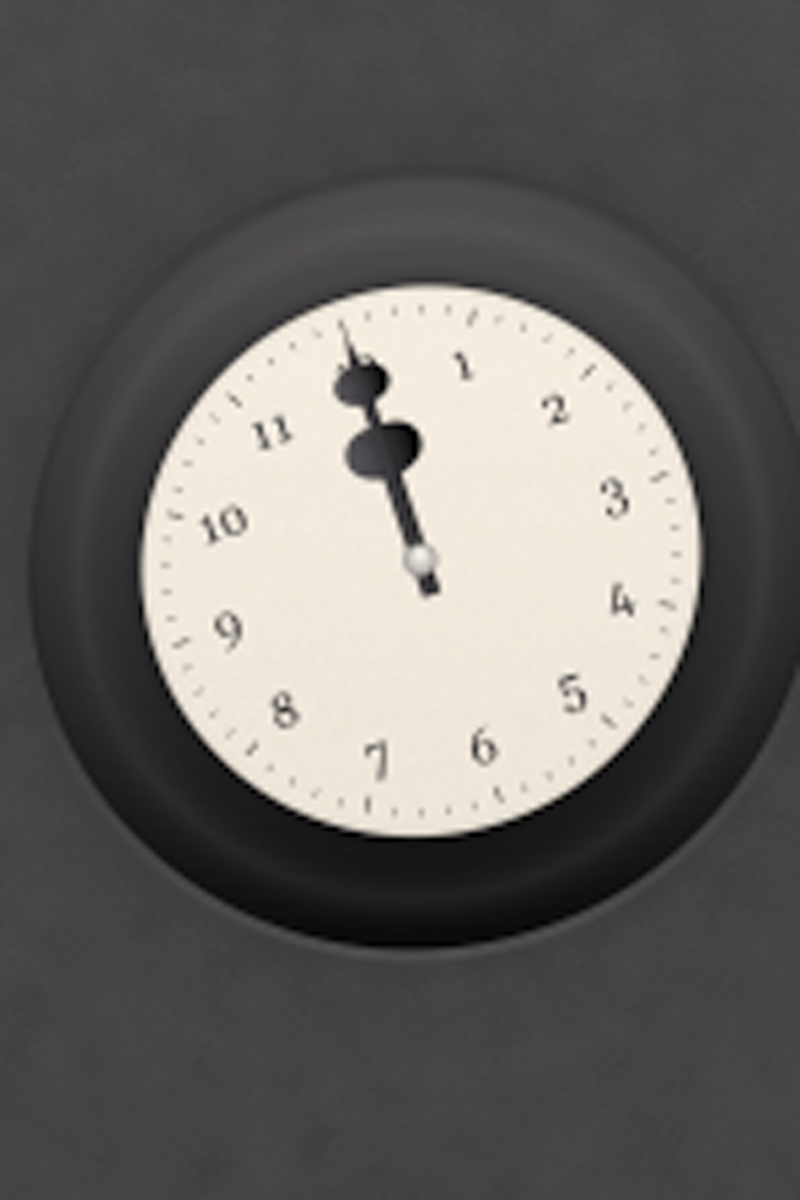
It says 12.00
